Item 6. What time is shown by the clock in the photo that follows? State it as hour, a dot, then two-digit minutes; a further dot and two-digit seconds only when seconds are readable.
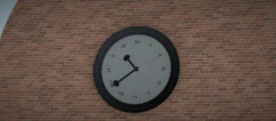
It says 10.39
